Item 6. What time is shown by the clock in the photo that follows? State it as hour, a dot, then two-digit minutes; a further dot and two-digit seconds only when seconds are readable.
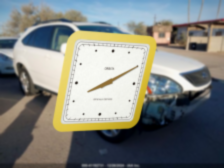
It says 8.10
